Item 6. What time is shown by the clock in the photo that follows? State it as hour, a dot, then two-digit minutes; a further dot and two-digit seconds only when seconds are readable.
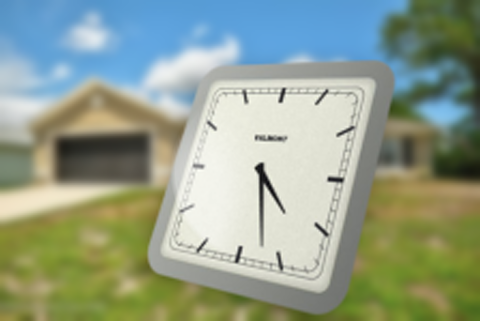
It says 4.27
